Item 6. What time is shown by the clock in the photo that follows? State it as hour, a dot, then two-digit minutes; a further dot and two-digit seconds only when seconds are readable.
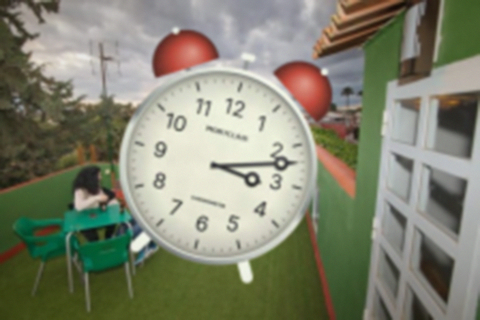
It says 3.12
